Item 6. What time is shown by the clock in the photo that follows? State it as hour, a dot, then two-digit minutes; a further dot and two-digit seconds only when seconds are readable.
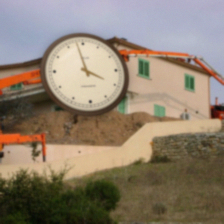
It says 3.58
